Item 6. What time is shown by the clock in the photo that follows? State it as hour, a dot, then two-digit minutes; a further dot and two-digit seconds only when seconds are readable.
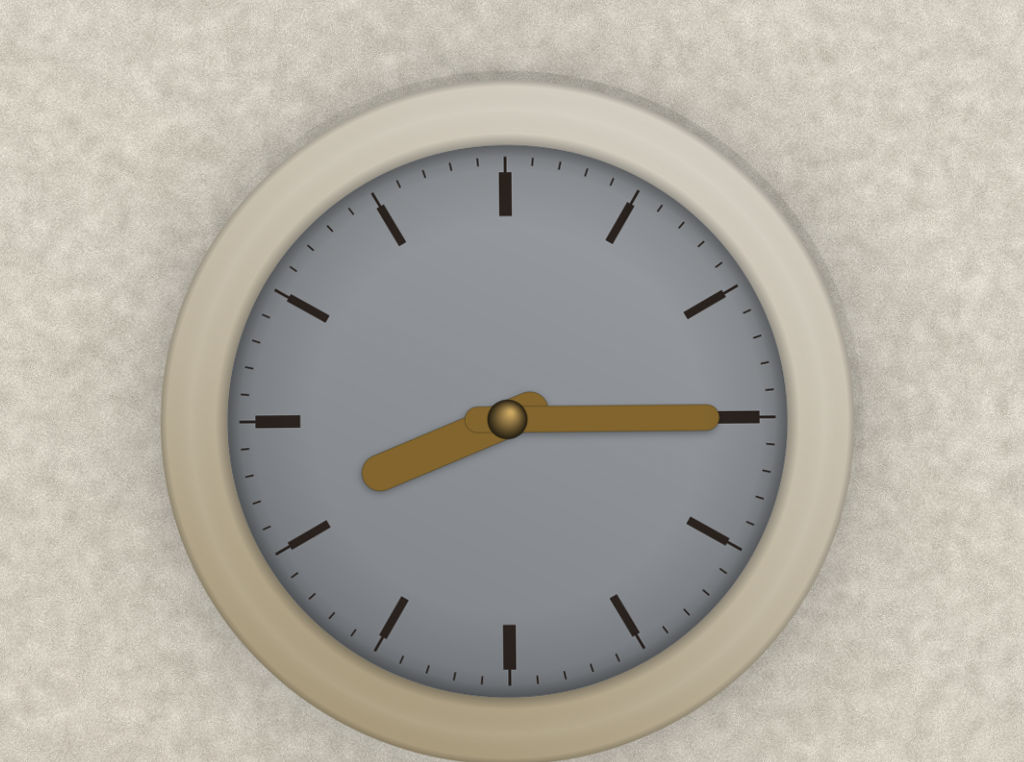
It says 8.15
